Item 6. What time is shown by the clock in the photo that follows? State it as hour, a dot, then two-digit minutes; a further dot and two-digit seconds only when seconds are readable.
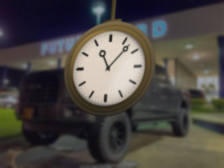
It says 11.07
